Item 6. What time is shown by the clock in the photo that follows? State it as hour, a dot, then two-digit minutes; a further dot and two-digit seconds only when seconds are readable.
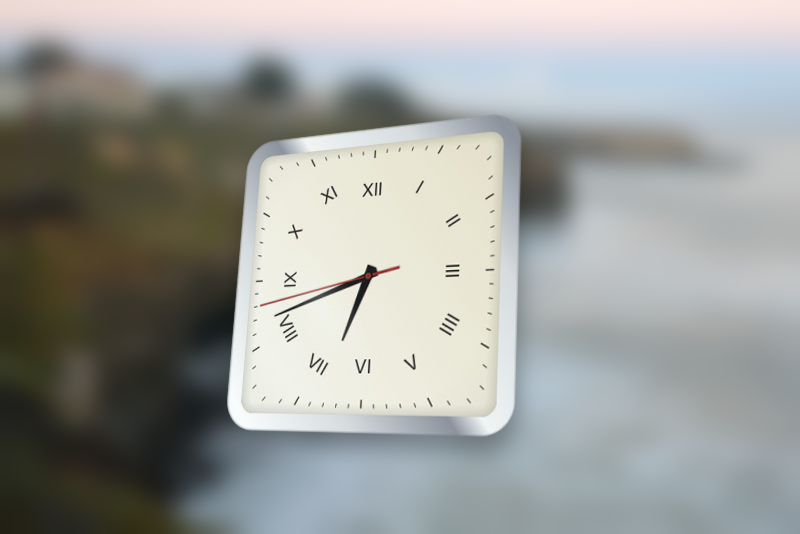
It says 6.41.43
